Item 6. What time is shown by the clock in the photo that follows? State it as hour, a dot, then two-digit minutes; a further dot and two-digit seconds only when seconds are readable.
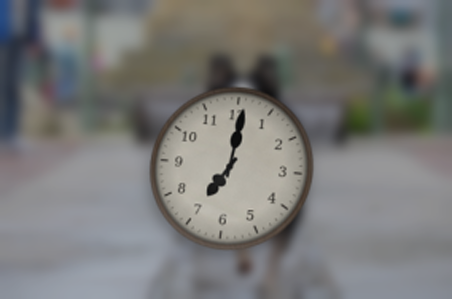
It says 7.01
